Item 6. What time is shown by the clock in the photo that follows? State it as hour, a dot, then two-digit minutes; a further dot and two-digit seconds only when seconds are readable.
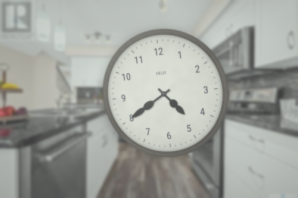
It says 4.40
